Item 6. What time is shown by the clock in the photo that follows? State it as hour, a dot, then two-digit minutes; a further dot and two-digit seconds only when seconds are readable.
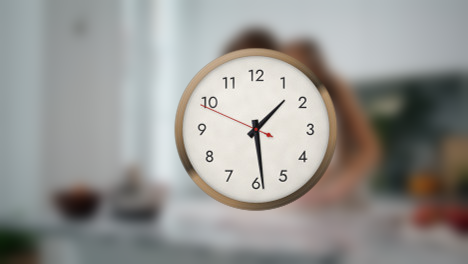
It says 1.28.49
